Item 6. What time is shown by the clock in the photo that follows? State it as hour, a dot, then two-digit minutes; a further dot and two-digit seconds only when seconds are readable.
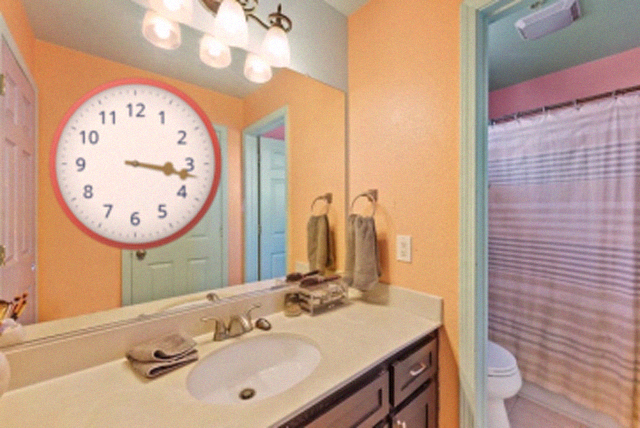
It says 3.17
